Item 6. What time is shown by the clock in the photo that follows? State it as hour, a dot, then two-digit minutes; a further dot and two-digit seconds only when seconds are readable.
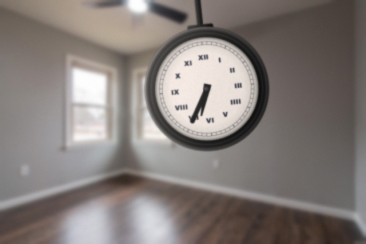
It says 6.35
